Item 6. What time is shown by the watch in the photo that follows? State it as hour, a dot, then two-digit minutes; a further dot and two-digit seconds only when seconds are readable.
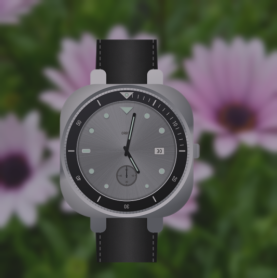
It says 5.02
